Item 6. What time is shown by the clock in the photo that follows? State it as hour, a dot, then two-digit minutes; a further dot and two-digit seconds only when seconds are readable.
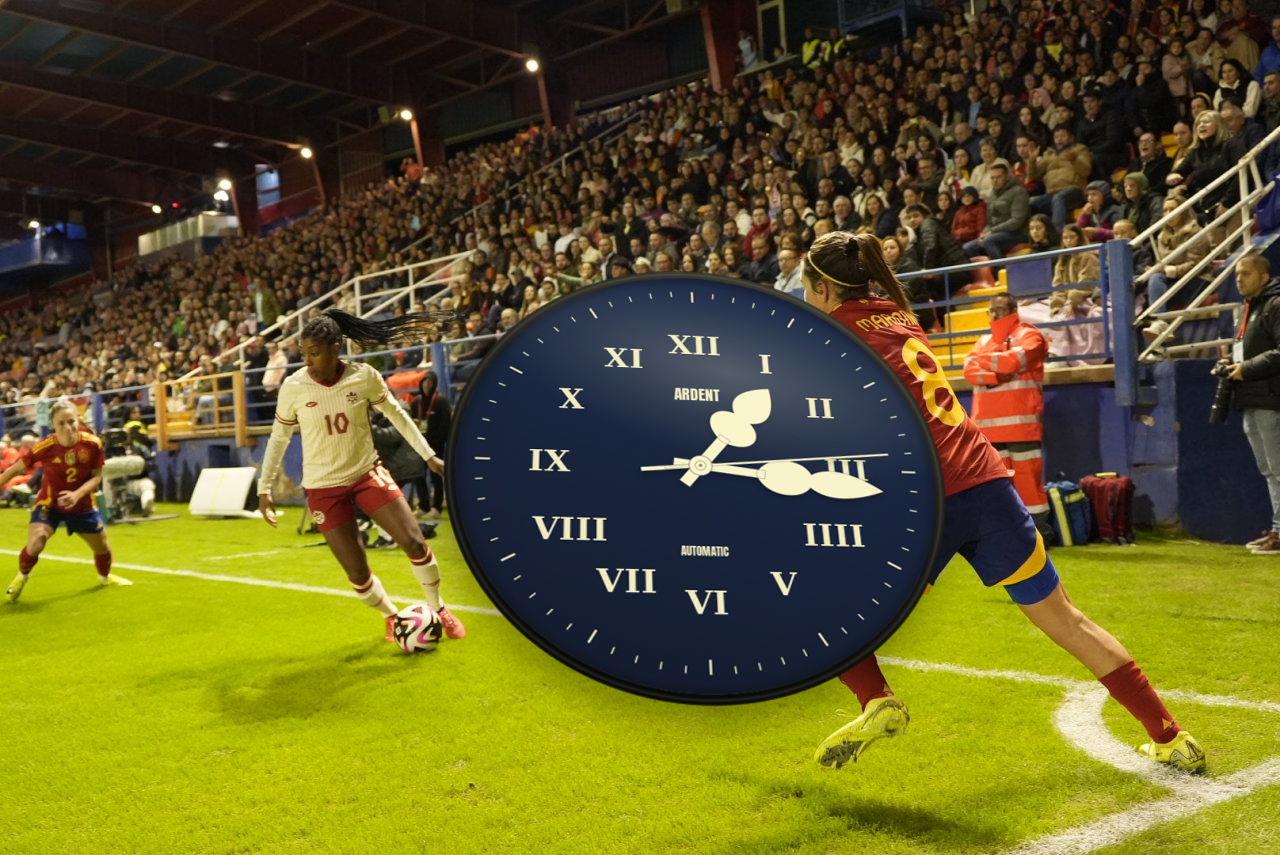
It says 1.16.14
